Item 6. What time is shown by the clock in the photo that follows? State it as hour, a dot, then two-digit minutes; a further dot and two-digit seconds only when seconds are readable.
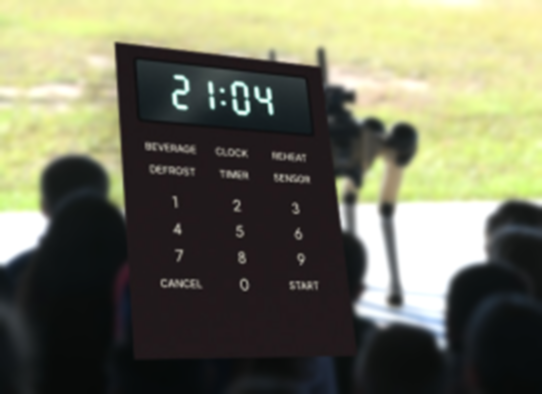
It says 21.04
